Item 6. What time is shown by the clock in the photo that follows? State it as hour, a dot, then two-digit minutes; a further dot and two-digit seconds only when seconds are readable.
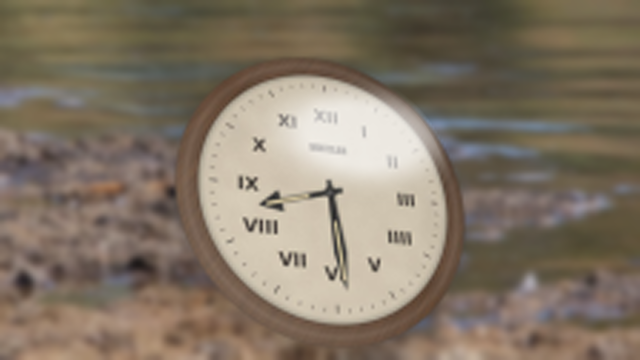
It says 8.29
